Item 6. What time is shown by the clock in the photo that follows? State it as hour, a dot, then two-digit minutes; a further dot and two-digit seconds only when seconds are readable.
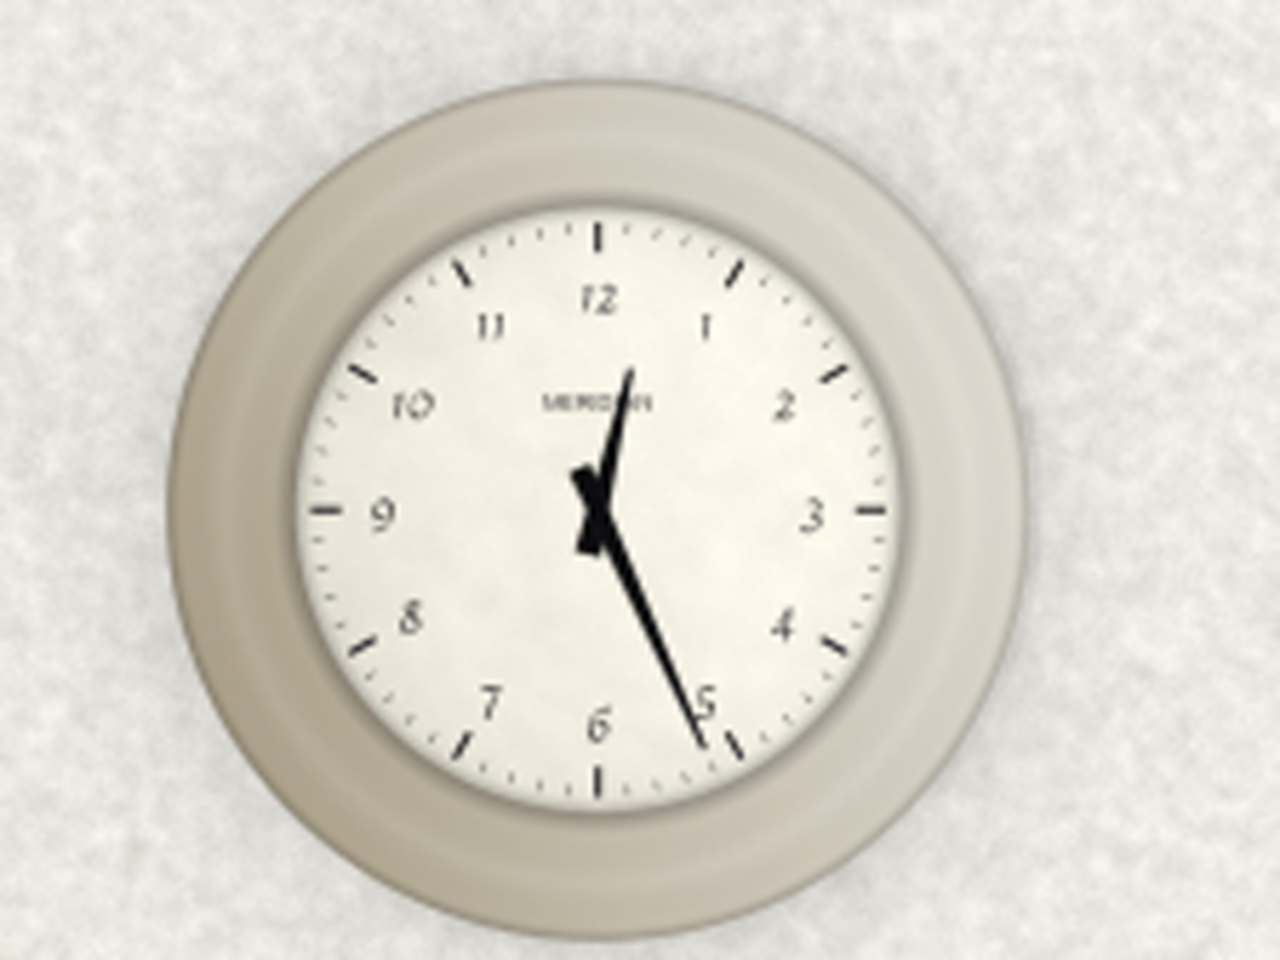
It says 12.26
